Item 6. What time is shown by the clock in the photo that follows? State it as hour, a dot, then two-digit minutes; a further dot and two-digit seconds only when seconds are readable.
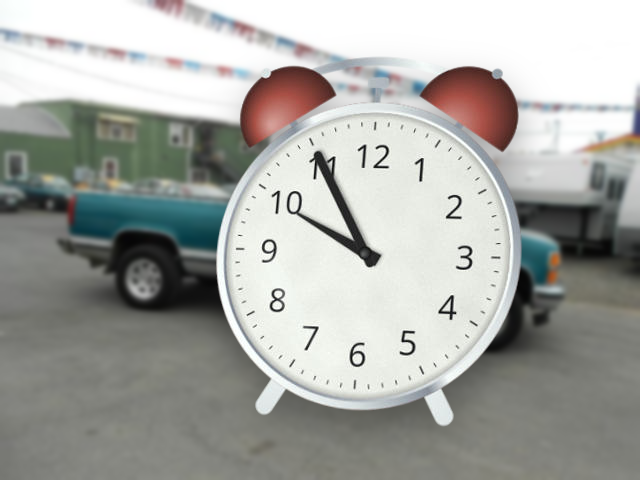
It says 9.55
